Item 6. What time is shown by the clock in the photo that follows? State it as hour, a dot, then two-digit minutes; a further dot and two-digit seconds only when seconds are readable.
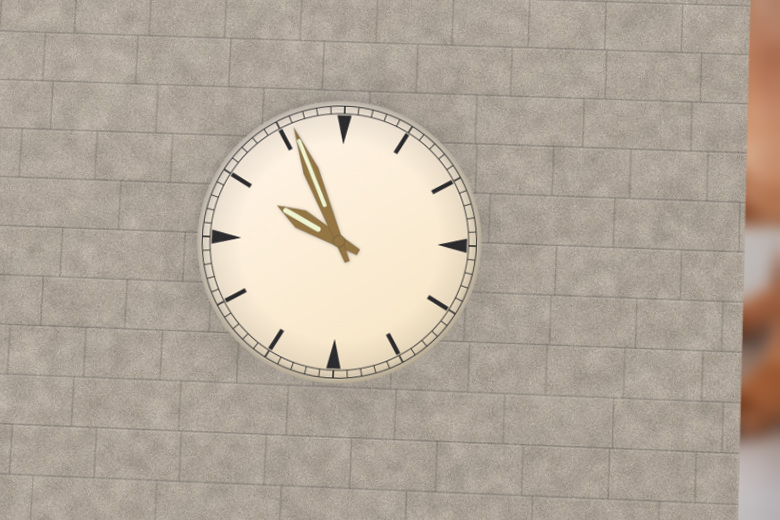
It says 9.56
